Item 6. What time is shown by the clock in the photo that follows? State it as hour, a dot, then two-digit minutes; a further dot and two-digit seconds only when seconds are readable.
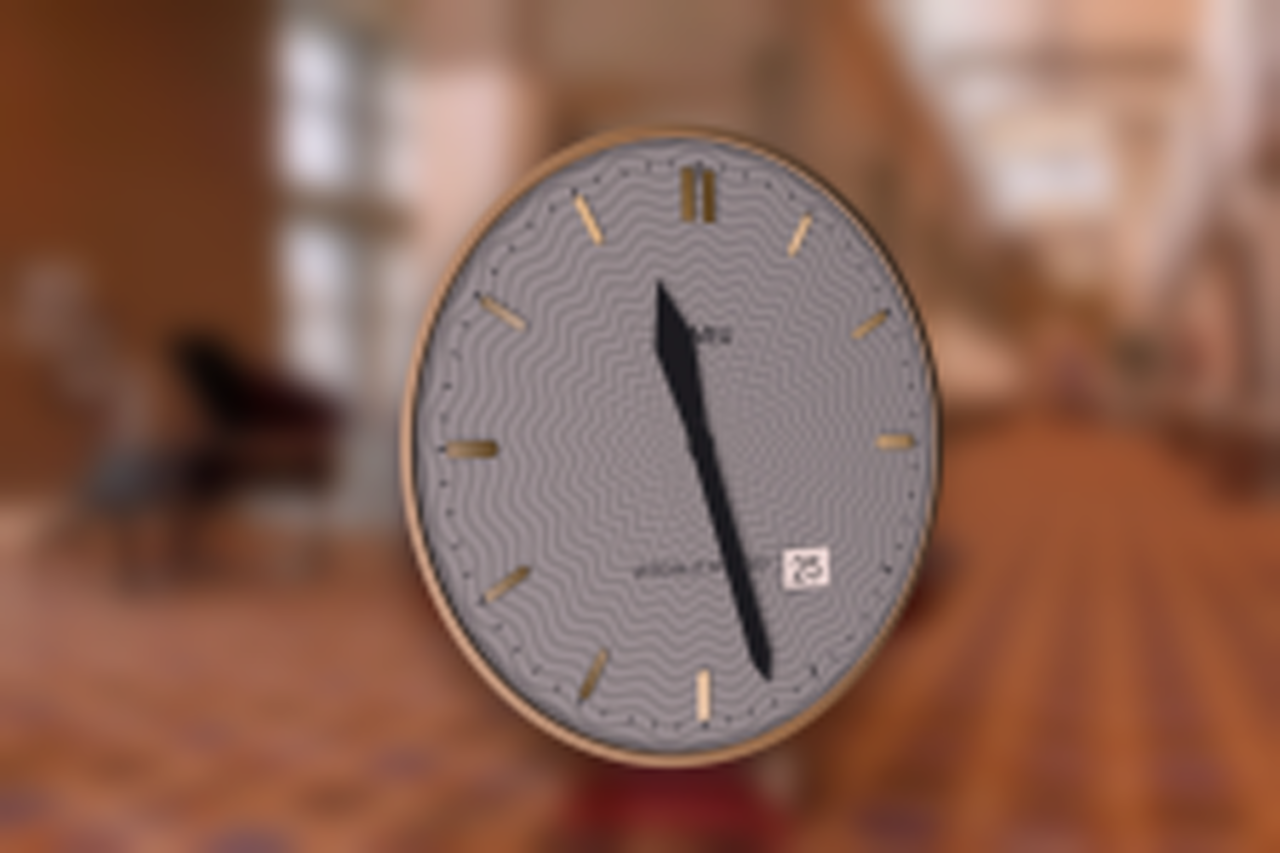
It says 11.27
